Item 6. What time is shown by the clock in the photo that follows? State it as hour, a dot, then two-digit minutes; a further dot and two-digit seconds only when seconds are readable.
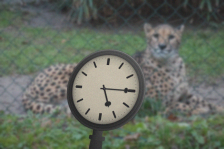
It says 5.15
